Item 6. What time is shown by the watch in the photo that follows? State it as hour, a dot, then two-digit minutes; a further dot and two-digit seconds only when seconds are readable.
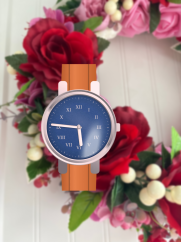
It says 5.46
